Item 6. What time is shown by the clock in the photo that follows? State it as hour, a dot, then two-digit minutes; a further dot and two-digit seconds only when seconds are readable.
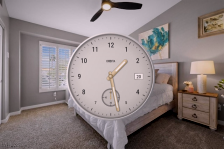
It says 1.28
